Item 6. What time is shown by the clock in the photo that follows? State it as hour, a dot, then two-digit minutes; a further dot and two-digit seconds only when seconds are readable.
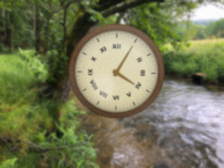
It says 4.05
